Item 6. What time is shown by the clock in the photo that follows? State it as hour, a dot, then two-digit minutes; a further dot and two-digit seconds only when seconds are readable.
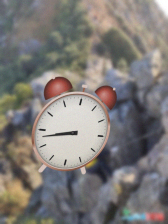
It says 8.43
